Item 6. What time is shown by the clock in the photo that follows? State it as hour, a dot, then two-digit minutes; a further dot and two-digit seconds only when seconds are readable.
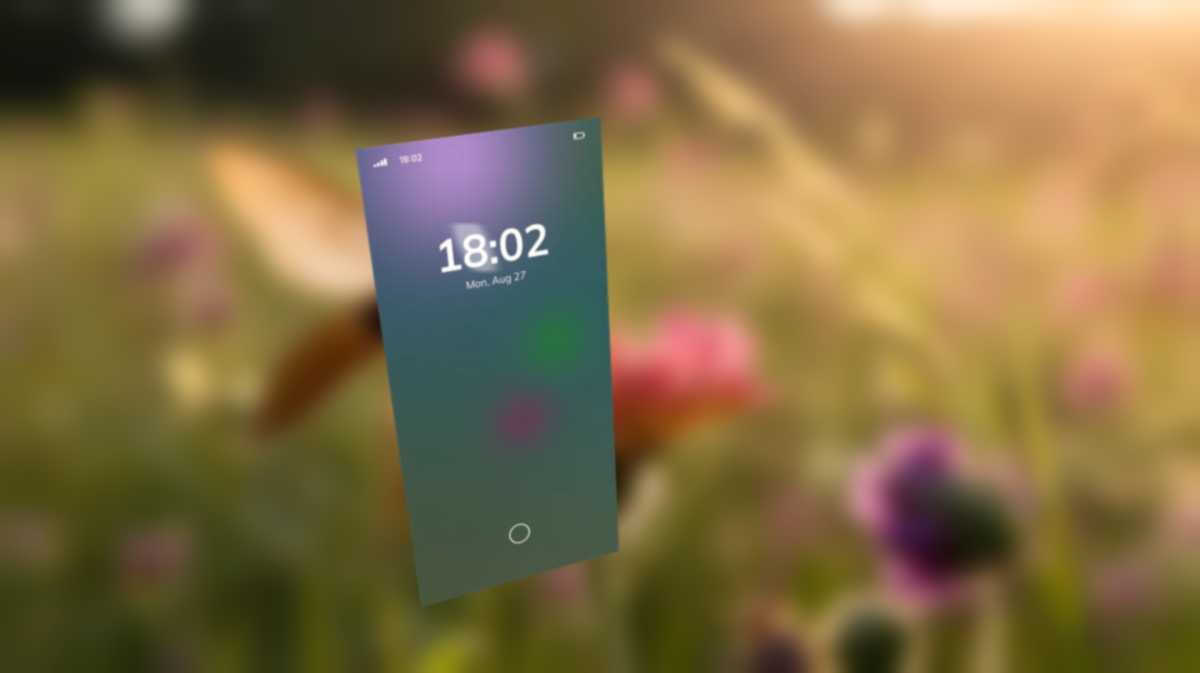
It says 18.02
